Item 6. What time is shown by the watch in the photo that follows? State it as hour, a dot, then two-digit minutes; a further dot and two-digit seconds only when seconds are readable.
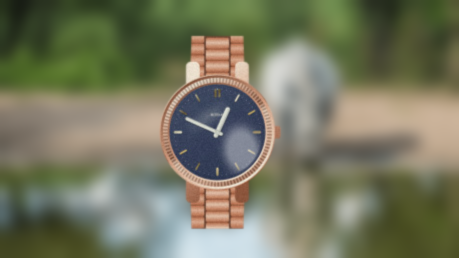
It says 12.49
